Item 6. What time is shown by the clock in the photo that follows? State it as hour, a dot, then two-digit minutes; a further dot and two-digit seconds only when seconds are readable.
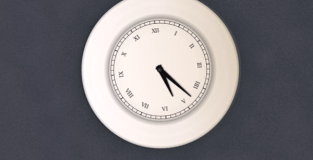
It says 5.23
